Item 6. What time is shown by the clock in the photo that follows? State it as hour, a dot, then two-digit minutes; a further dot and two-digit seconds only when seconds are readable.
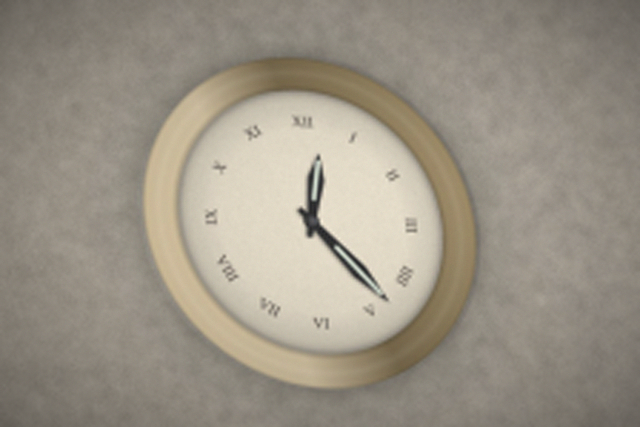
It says 12.23
